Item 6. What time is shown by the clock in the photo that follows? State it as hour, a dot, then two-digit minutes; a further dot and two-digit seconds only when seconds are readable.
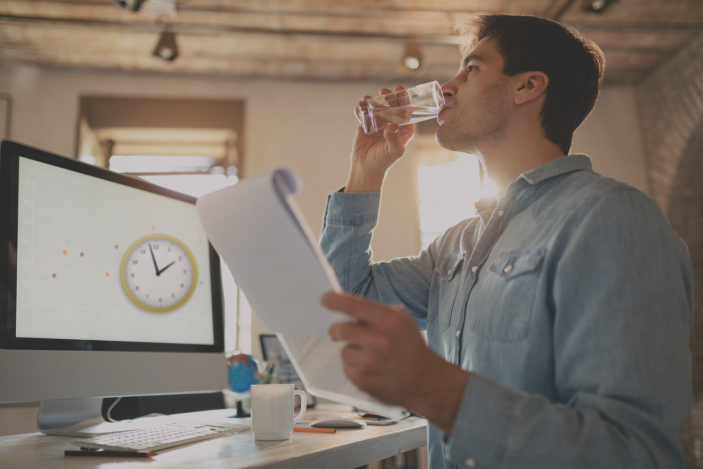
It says 1.58
